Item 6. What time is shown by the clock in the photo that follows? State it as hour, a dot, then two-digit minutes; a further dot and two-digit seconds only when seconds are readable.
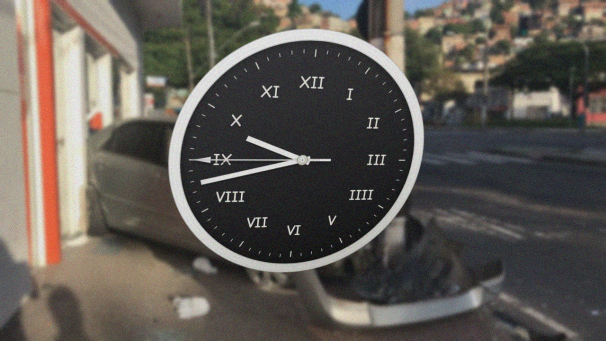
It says 9.42.45
